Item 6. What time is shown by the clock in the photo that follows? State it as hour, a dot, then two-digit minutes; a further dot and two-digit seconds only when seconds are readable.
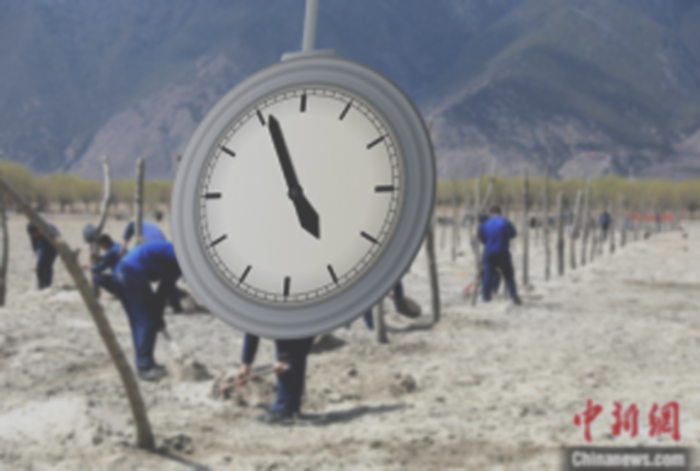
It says 4.56
